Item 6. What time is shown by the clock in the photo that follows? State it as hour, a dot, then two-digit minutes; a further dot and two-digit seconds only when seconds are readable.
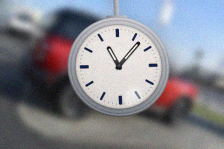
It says 11.07
